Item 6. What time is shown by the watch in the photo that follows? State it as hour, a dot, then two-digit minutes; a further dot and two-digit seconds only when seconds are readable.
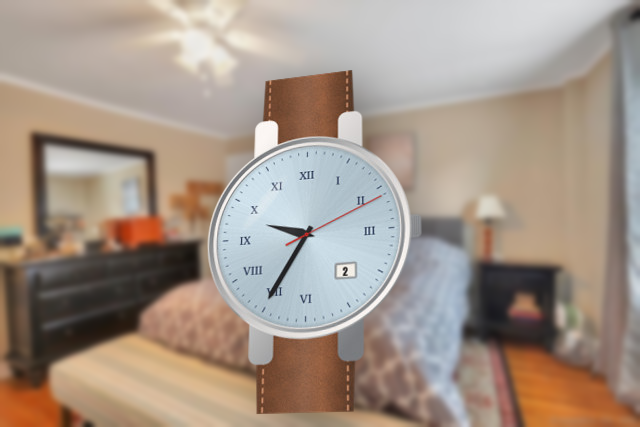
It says 9.35.11
